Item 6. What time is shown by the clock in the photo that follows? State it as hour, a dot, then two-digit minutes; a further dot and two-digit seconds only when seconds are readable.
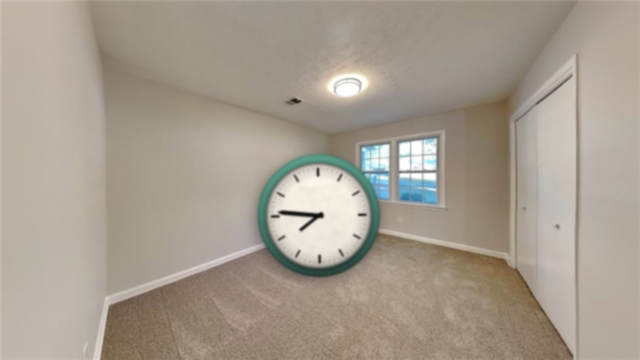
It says 7.46
